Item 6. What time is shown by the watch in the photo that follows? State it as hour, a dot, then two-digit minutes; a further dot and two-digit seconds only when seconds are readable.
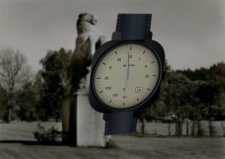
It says 5.59
